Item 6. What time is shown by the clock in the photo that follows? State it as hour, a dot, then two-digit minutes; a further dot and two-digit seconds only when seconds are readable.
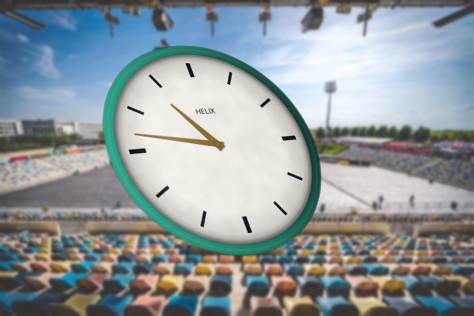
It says 10.47
